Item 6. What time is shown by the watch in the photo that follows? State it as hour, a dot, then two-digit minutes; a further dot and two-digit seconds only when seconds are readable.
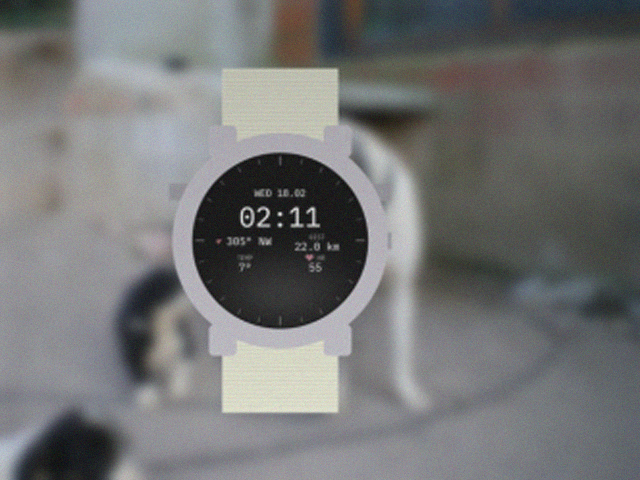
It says 2.11
